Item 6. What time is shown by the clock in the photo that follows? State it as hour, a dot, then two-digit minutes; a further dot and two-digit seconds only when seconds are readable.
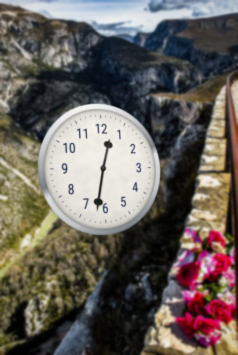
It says 12.32
